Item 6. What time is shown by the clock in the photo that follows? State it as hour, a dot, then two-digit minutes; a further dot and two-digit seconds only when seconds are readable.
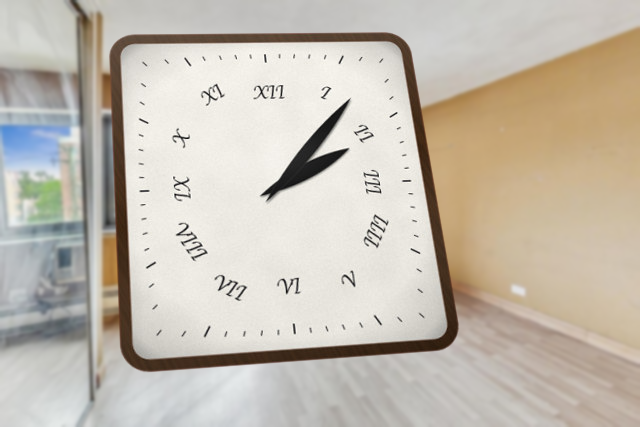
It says 2.07
